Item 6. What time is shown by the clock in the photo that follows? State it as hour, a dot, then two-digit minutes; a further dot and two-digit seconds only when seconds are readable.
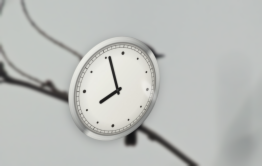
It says 7.56
